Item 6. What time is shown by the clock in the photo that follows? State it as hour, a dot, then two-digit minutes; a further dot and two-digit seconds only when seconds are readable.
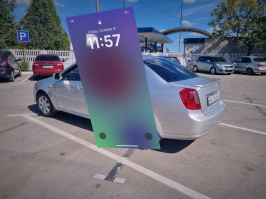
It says 11.57
